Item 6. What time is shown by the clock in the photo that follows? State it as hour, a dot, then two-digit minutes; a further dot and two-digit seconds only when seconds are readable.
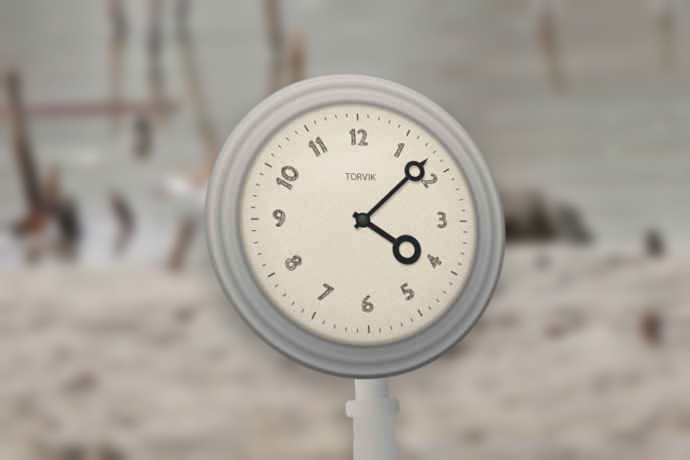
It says 4.08
